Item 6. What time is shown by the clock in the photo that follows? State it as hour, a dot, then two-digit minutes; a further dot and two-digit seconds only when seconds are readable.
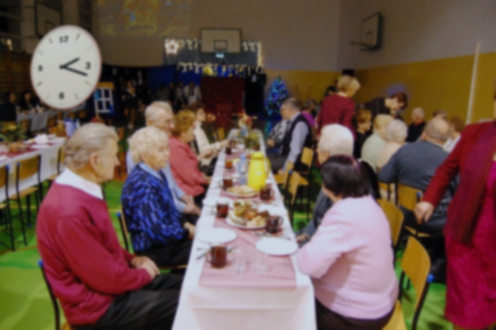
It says 2.18
